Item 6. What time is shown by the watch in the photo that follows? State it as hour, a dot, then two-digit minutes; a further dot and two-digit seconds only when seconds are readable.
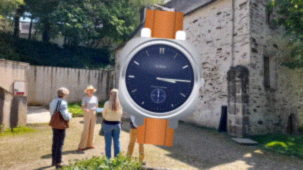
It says 3.15
